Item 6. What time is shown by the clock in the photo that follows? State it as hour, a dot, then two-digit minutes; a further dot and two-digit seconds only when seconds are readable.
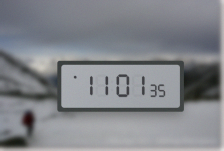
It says 11.01.35
